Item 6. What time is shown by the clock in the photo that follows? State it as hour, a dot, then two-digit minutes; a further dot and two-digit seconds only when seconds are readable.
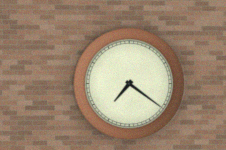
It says 7.21
